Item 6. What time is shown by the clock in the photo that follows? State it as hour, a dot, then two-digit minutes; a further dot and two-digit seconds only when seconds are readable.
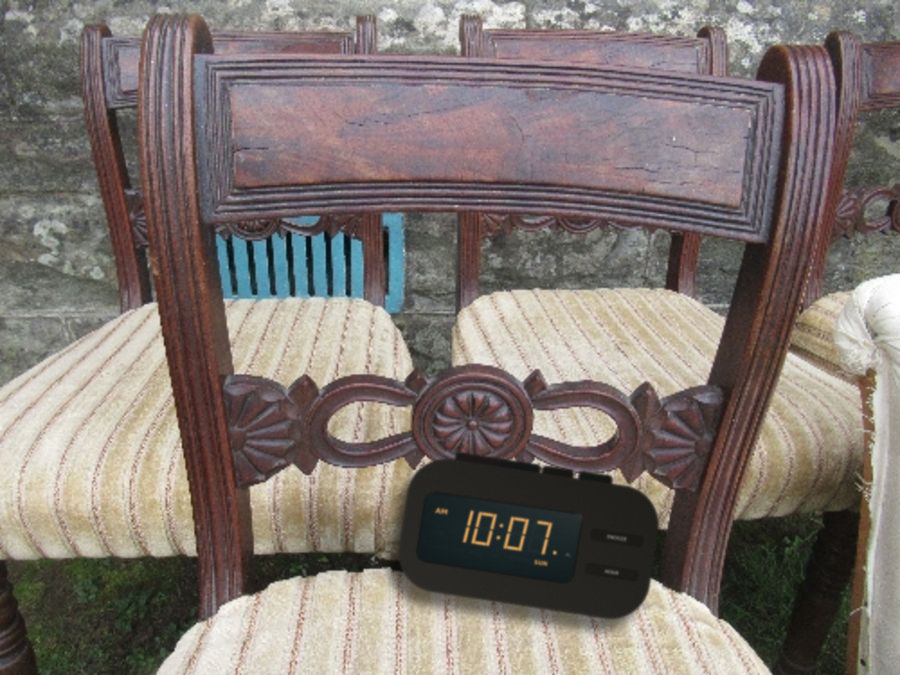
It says 10.07
